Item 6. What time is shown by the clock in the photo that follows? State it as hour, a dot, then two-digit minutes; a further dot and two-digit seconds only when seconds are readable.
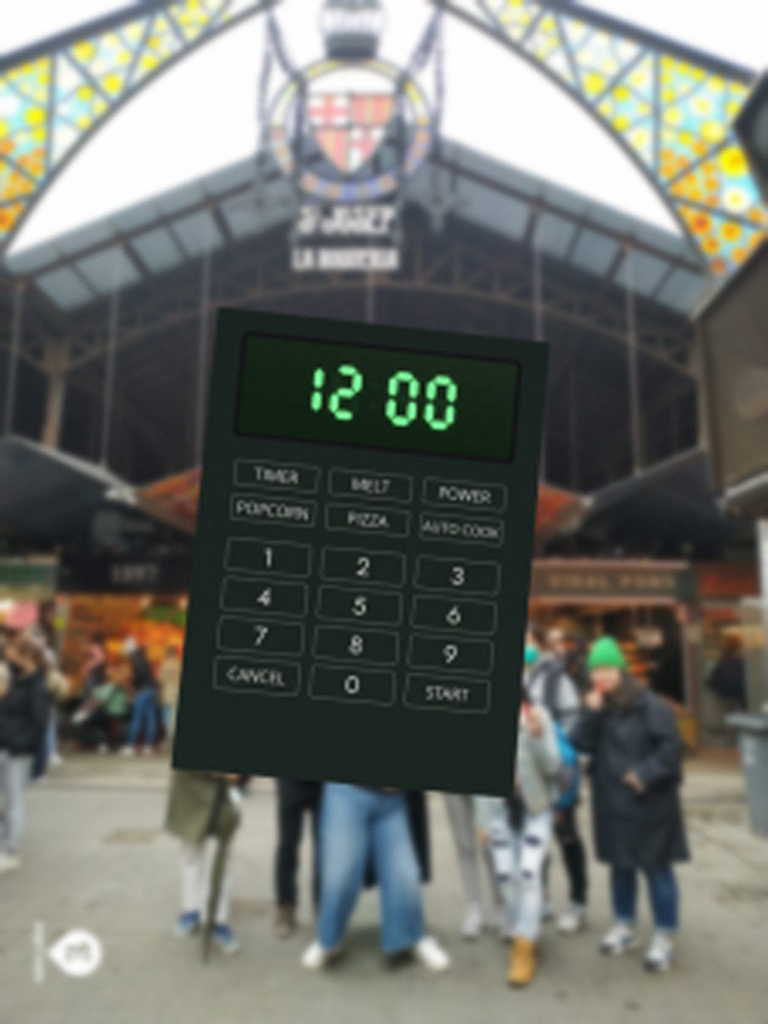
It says 12.00
